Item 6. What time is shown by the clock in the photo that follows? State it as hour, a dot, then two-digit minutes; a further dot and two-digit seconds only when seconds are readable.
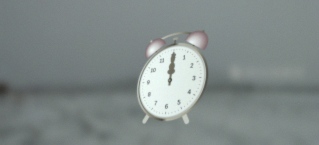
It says 12.00
